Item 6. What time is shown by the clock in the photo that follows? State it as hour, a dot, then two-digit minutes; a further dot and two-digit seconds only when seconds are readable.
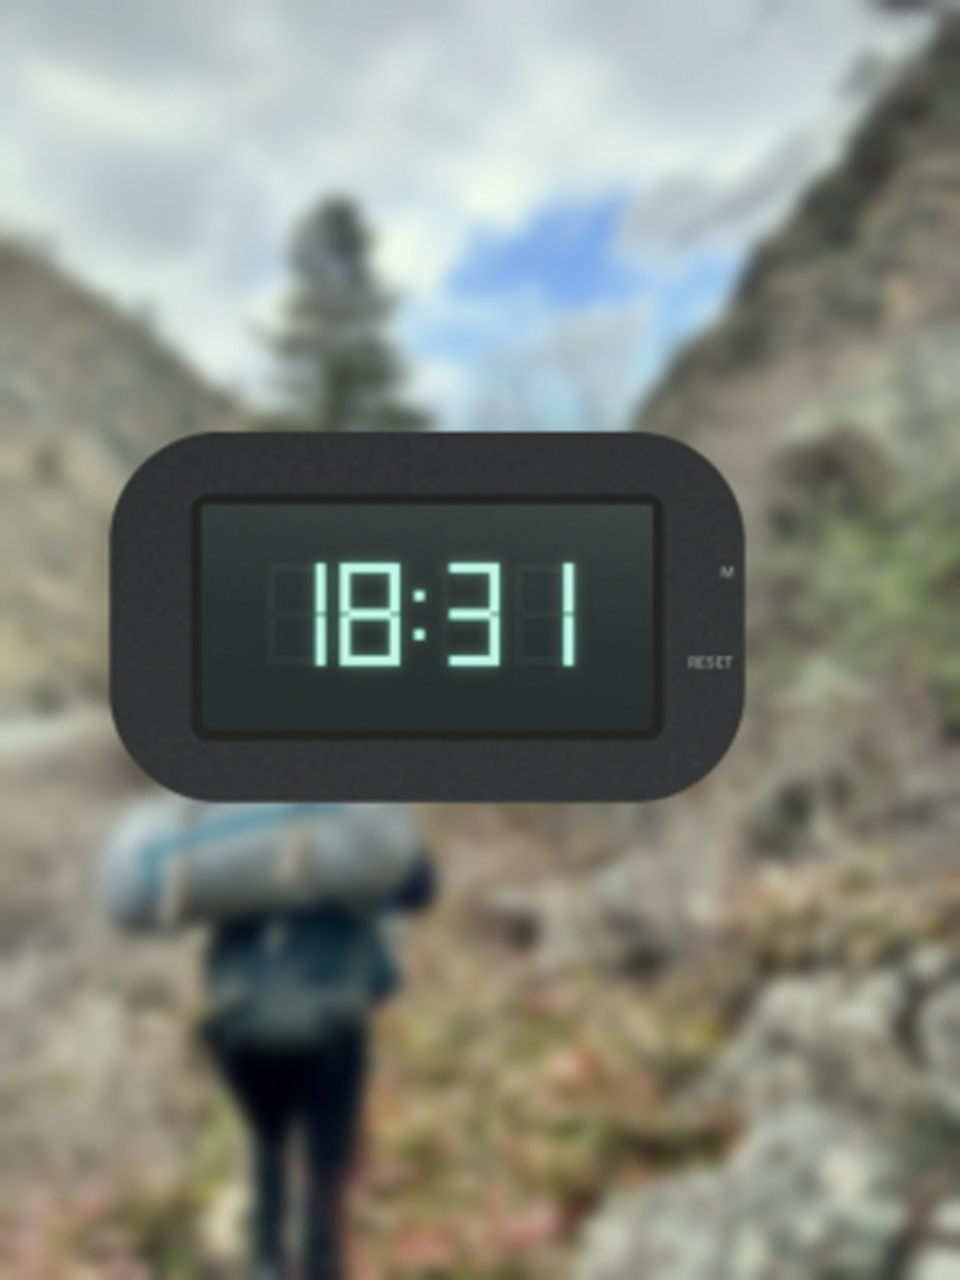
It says 18.31
